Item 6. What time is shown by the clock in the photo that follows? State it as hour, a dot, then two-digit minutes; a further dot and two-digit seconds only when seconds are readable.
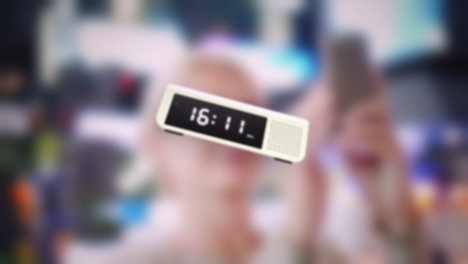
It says 16.11
